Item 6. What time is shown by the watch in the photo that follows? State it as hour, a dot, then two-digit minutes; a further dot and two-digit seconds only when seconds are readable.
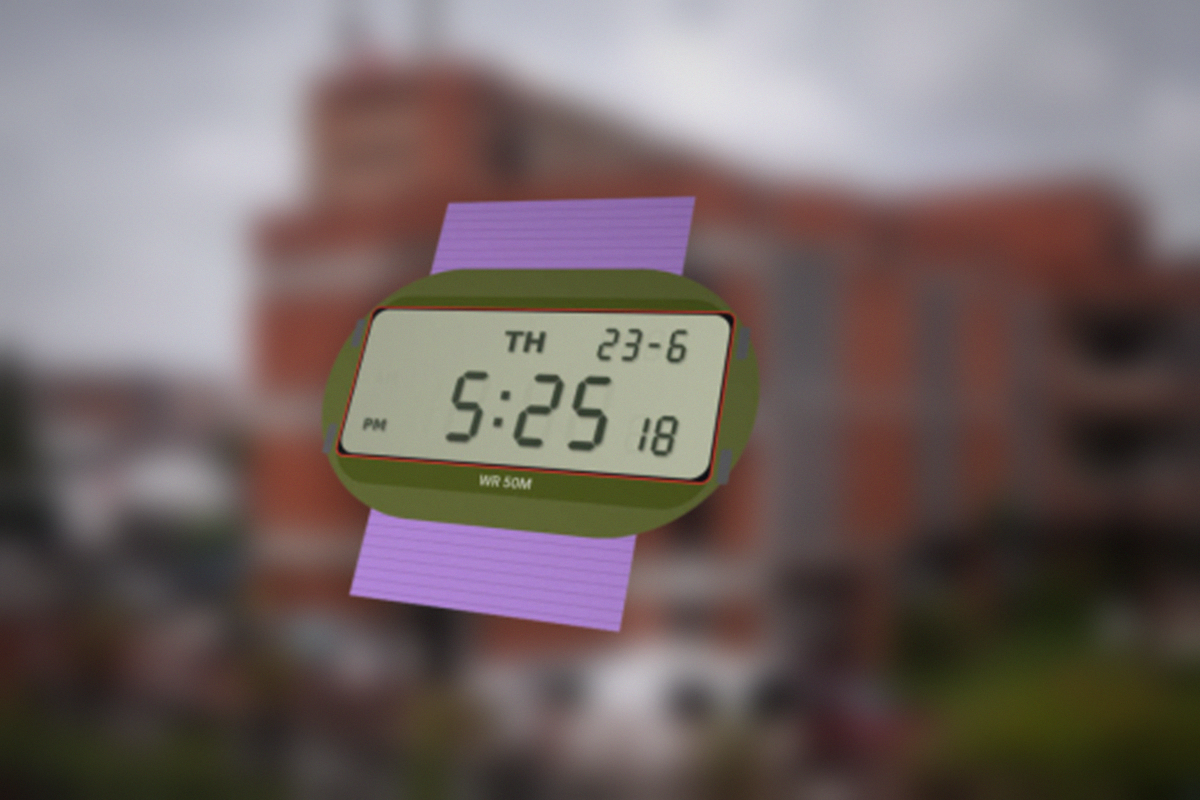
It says 5.25.18
